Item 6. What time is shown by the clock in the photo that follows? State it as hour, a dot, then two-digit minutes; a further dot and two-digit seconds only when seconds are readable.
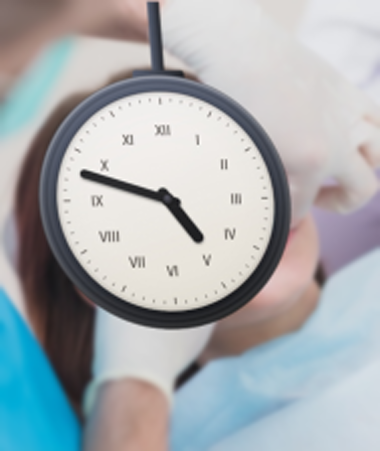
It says 4.48
